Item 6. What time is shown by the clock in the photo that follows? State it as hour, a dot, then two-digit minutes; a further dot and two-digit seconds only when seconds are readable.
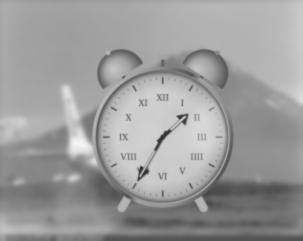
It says 1.35
